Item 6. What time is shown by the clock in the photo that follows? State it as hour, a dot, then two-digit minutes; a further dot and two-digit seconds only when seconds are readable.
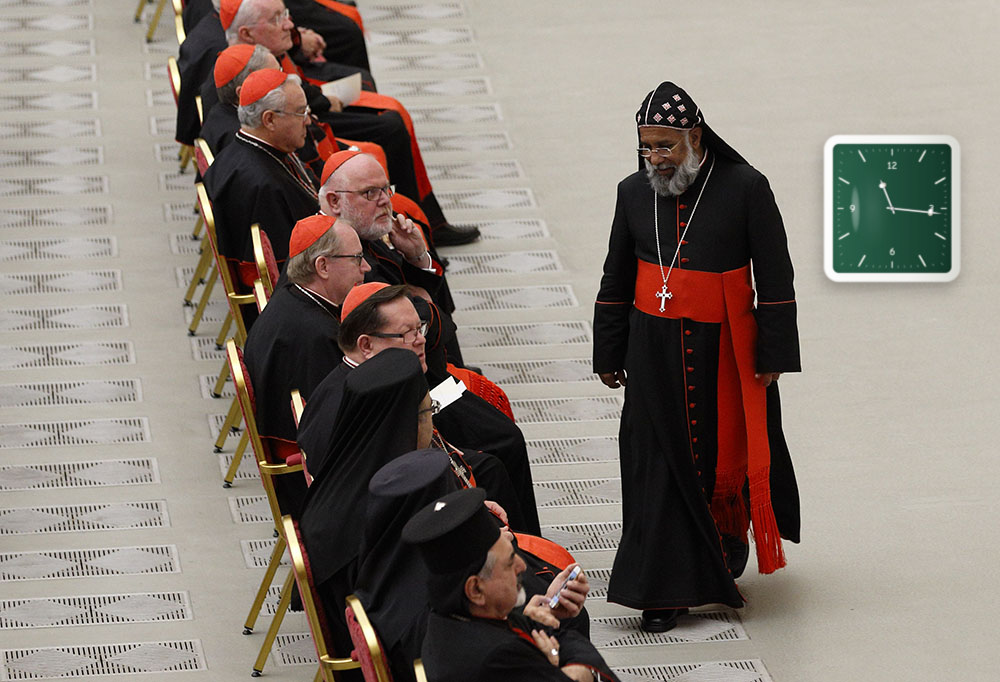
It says 11.16
